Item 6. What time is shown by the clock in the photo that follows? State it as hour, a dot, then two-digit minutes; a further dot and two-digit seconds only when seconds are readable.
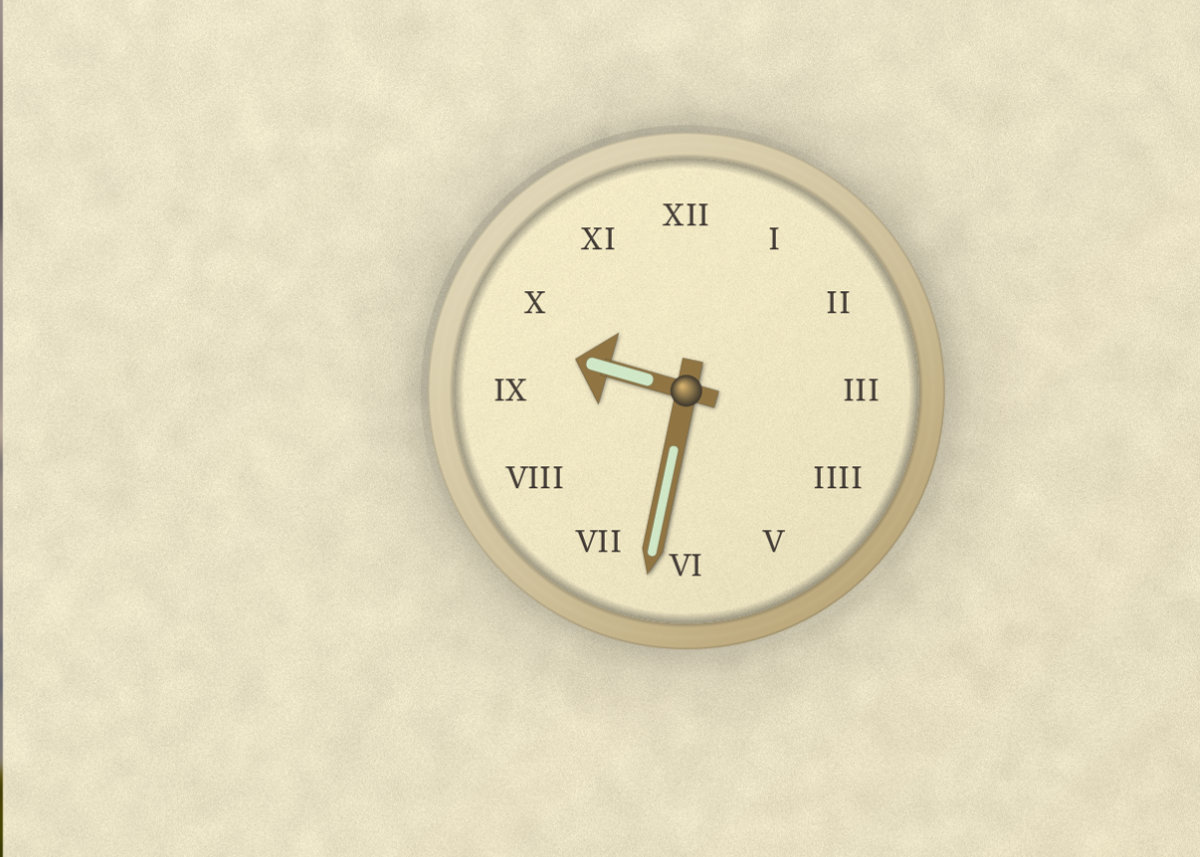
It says 9.32
